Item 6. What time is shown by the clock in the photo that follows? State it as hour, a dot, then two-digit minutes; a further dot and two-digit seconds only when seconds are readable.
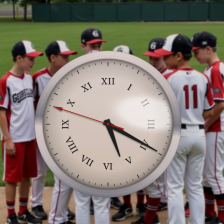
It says 5.19.48
